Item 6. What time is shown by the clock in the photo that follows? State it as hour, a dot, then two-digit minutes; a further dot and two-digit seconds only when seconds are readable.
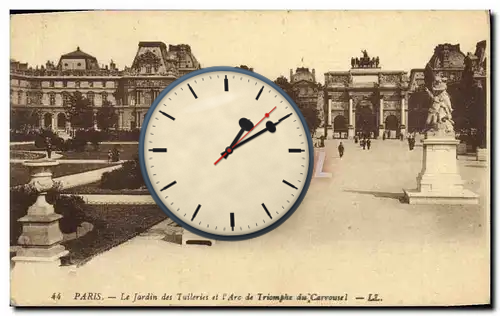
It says 1.10.08
